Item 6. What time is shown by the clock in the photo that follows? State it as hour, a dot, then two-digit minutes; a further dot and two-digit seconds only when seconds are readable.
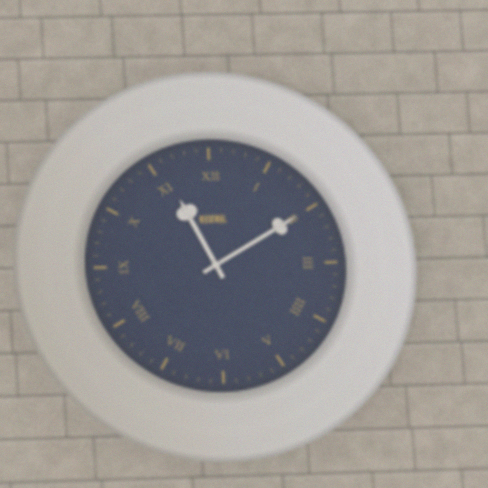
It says 11.10
